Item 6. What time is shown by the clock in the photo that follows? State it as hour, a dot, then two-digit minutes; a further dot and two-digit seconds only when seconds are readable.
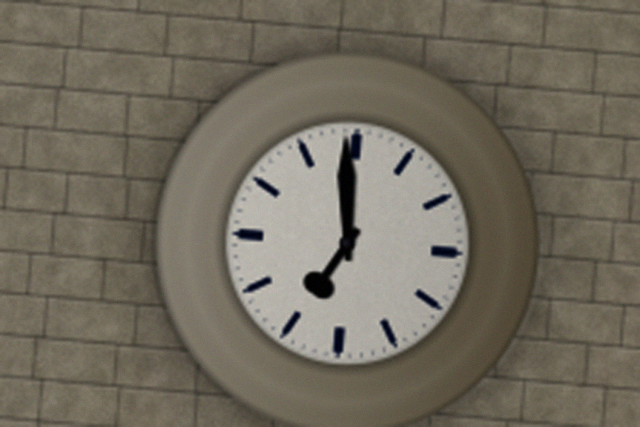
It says 6.59
